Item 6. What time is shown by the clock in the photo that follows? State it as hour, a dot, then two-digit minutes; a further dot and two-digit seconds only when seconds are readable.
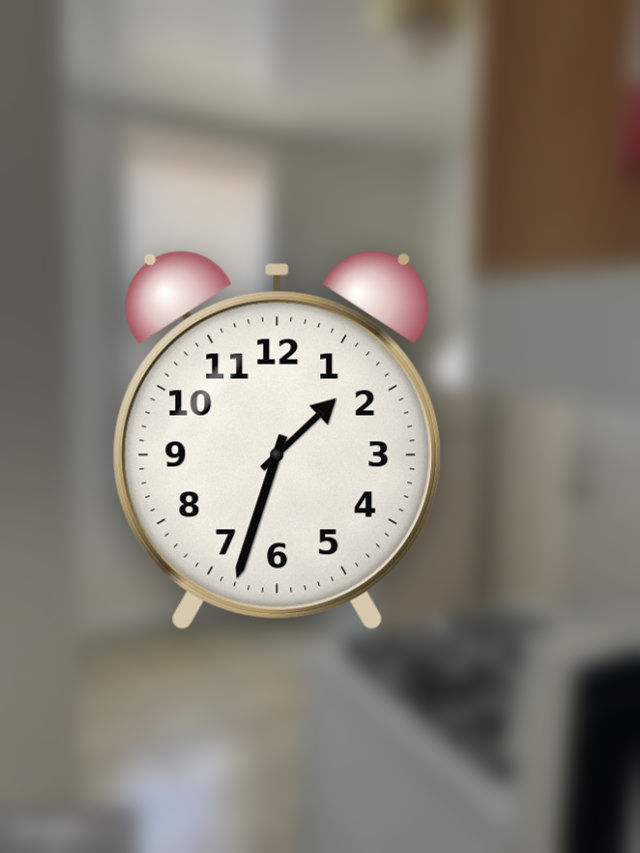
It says 1.33
